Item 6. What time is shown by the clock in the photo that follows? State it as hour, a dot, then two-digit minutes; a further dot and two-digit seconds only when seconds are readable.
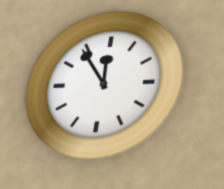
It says 11.54
